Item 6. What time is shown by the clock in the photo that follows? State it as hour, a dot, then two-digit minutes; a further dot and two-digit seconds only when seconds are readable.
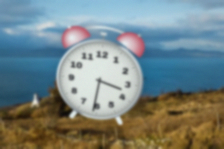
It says 3.31
